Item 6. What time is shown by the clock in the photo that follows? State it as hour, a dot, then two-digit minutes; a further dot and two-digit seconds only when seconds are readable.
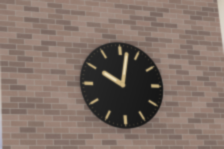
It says 10.02
